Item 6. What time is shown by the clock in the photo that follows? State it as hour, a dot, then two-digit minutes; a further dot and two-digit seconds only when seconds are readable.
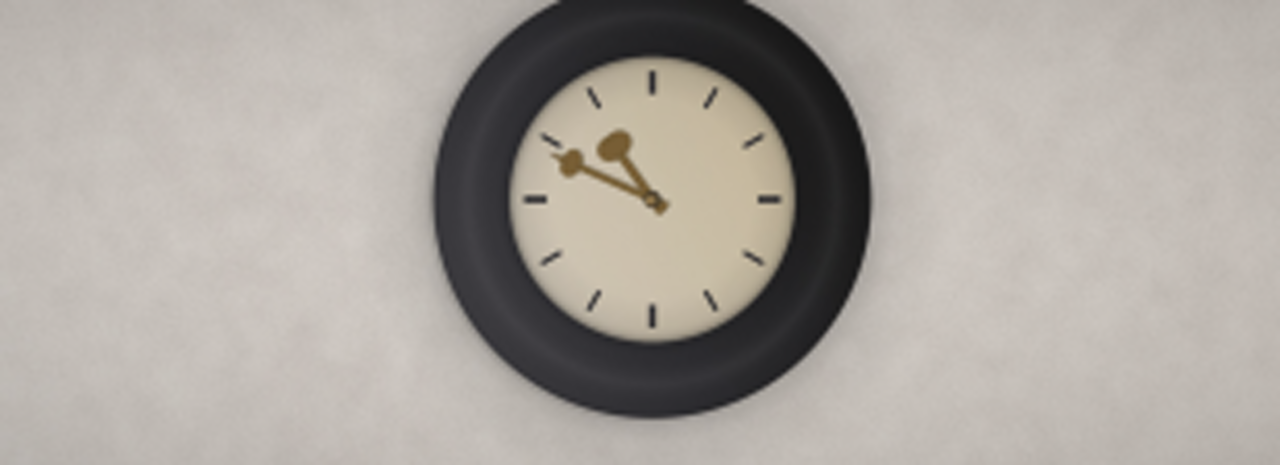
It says 10.49
